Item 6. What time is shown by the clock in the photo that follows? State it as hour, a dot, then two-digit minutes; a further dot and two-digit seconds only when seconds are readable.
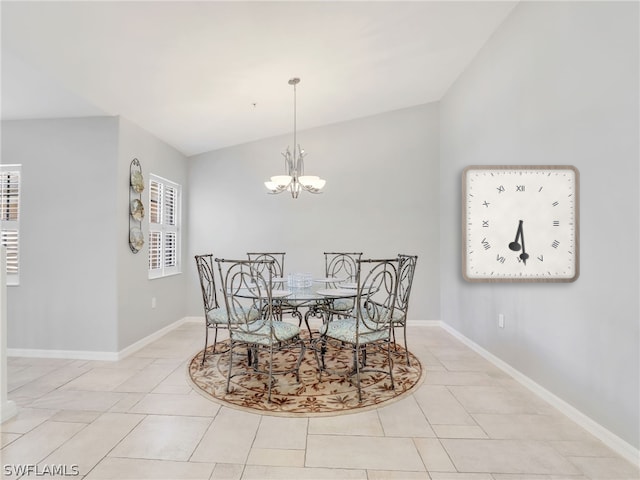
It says 6.29
